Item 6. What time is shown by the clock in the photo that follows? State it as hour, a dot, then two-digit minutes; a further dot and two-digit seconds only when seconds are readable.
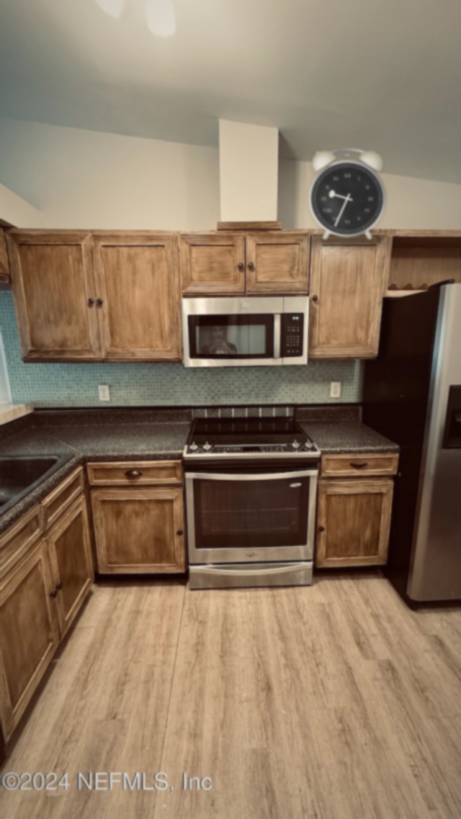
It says 9.34
